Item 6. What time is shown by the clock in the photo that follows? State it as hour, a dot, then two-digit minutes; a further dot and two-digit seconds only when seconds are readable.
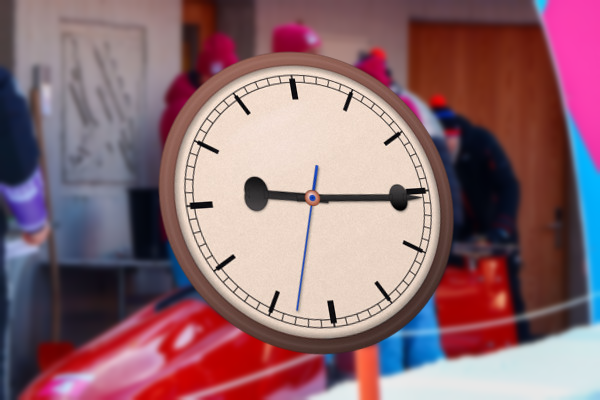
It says 9.15.33
